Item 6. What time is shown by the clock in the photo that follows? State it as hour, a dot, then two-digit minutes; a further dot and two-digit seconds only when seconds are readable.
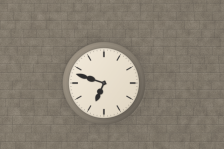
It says 6.48
